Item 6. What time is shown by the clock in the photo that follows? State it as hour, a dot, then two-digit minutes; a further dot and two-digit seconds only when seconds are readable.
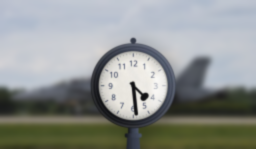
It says 4.29
